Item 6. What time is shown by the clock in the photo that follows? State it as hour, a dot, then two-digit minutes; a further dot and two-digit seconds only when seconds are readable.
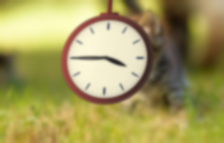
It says 3.45
